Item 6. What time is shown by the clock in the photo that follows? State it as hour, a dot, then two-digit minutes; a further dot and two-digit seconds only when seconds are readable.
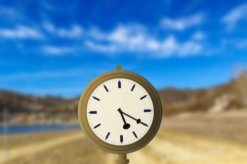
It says 5.20
